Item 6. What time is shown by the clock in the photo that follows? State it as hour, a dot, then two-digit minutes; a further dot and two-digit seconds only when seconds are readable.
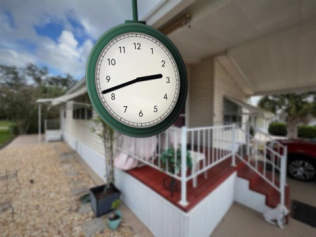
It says 2.42
